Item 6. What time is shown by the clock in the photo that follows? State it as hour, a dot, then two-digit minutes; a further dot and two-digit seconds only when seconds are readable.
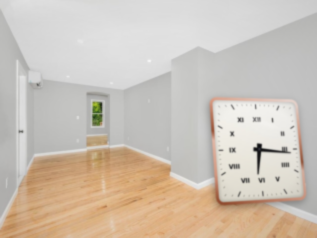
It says 6.16
